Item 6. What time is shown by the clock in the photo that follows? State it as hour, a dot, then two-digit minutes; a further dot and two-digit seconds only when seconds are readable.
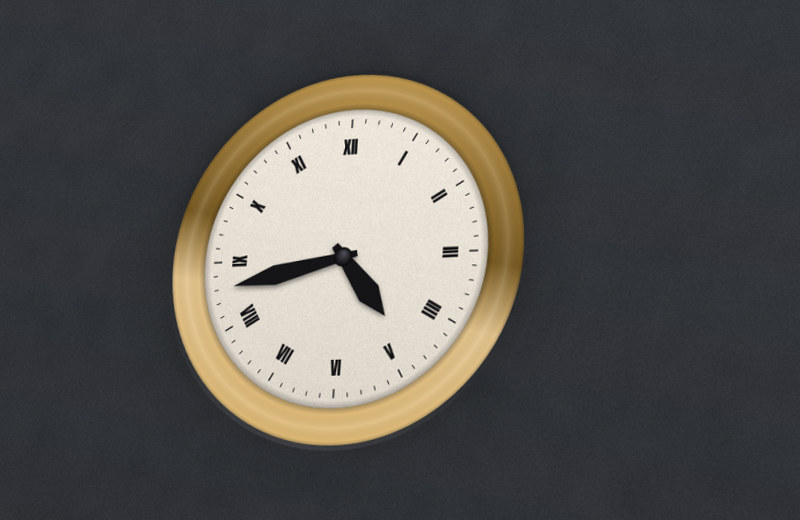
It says 4.43
